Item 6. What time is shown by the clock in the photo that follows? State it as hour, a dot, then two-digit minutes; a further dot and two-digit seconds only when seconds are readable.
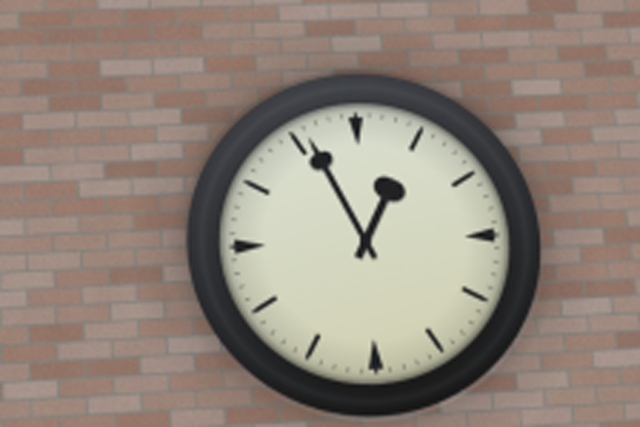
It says 12.56
